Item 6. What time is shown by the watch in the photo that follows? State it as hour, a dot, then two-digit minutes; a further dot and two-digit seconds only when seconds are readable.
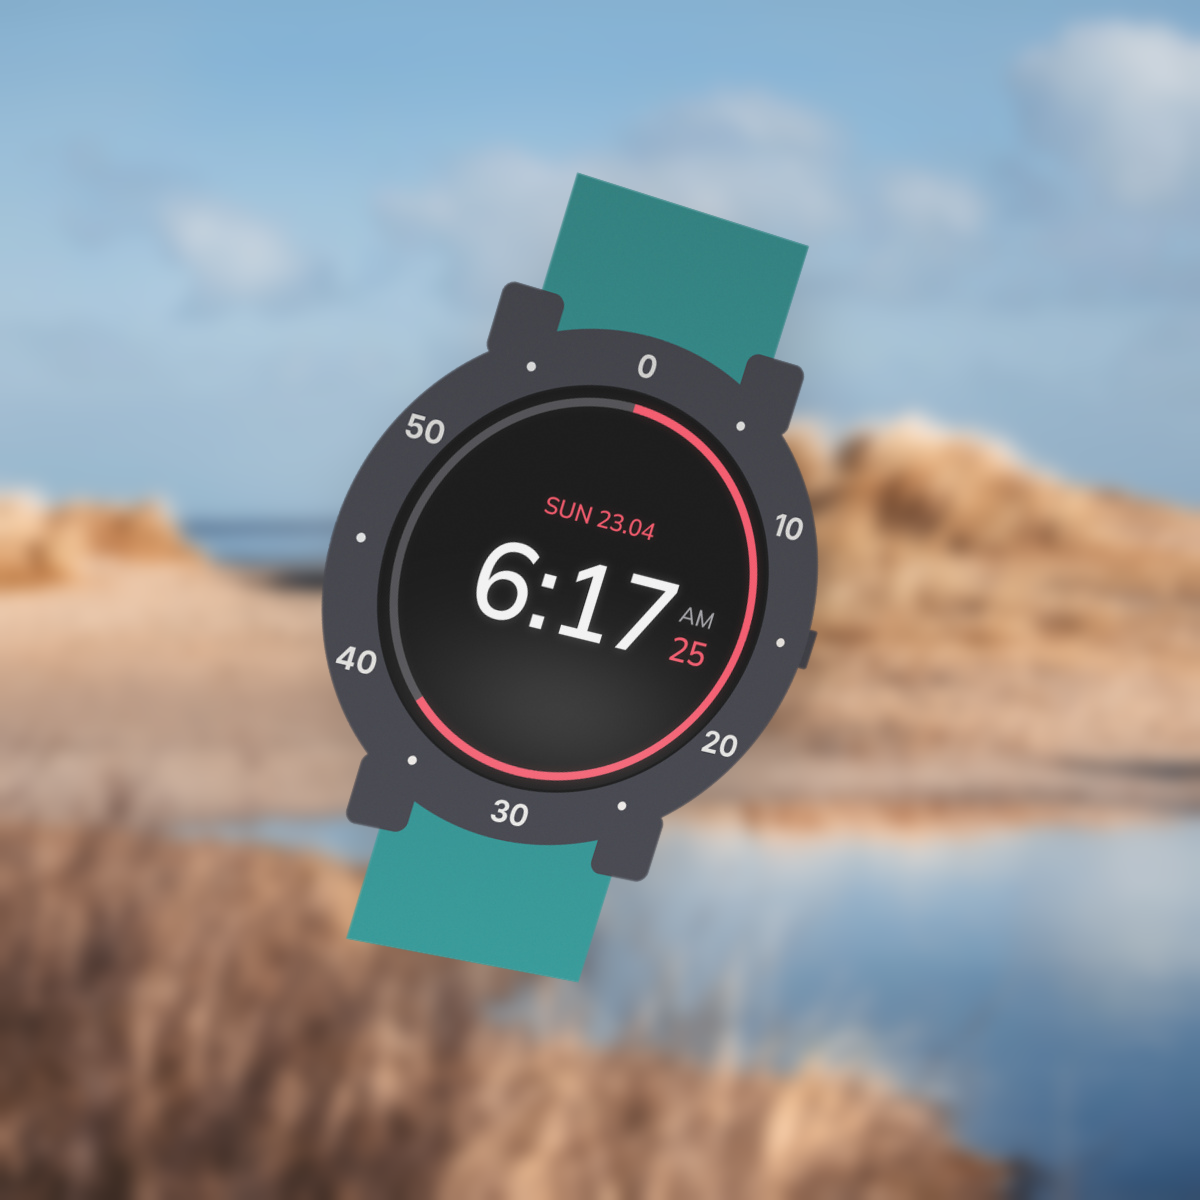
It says 6.17.25
